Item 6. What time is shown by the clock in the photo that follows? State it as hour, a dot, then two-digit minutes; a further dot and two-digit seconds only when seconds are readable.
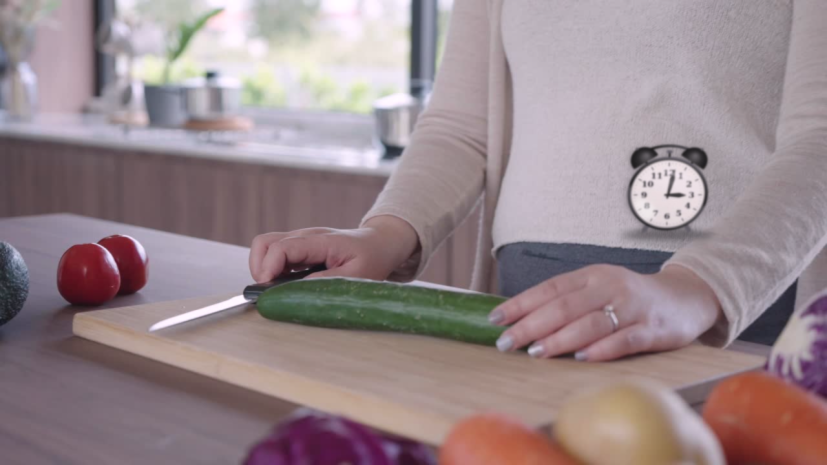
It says 3.02
